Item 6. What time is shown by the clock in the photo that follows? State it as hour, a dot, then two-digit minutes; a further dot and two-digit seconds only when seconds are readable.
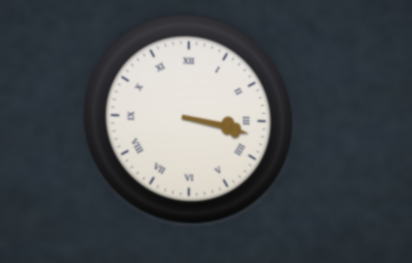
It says 3.17
